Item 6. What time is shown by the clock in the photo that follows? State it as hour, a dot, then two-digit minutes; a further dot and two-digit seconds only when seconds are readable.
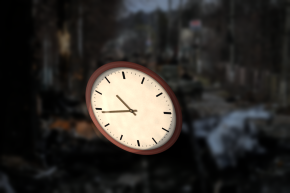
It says 10.44
